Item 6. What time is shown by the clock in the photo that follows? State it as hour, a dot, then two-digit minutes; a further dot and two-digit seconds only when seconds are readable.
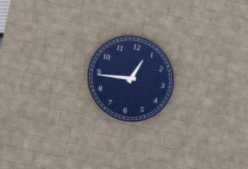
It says 12.44
